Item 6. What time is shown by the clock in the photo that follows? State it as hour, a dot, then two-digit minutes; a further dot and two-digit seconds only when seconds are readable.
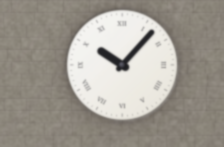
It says 10.07
